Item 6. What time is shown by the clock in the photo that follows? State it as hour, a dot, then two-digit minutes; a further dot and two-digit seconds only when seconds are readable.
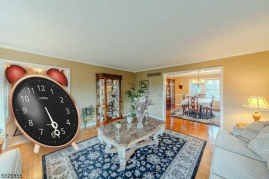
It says 5.28
